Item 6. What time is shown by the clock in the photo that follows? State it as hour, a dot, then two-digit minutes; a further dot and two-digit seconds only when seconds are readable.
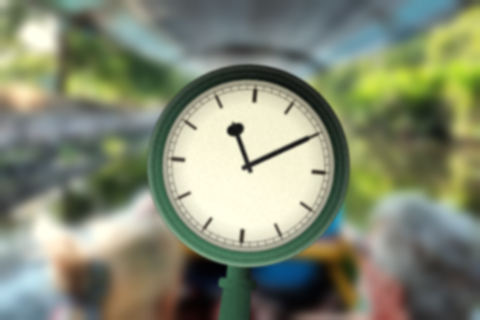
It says 11.10
